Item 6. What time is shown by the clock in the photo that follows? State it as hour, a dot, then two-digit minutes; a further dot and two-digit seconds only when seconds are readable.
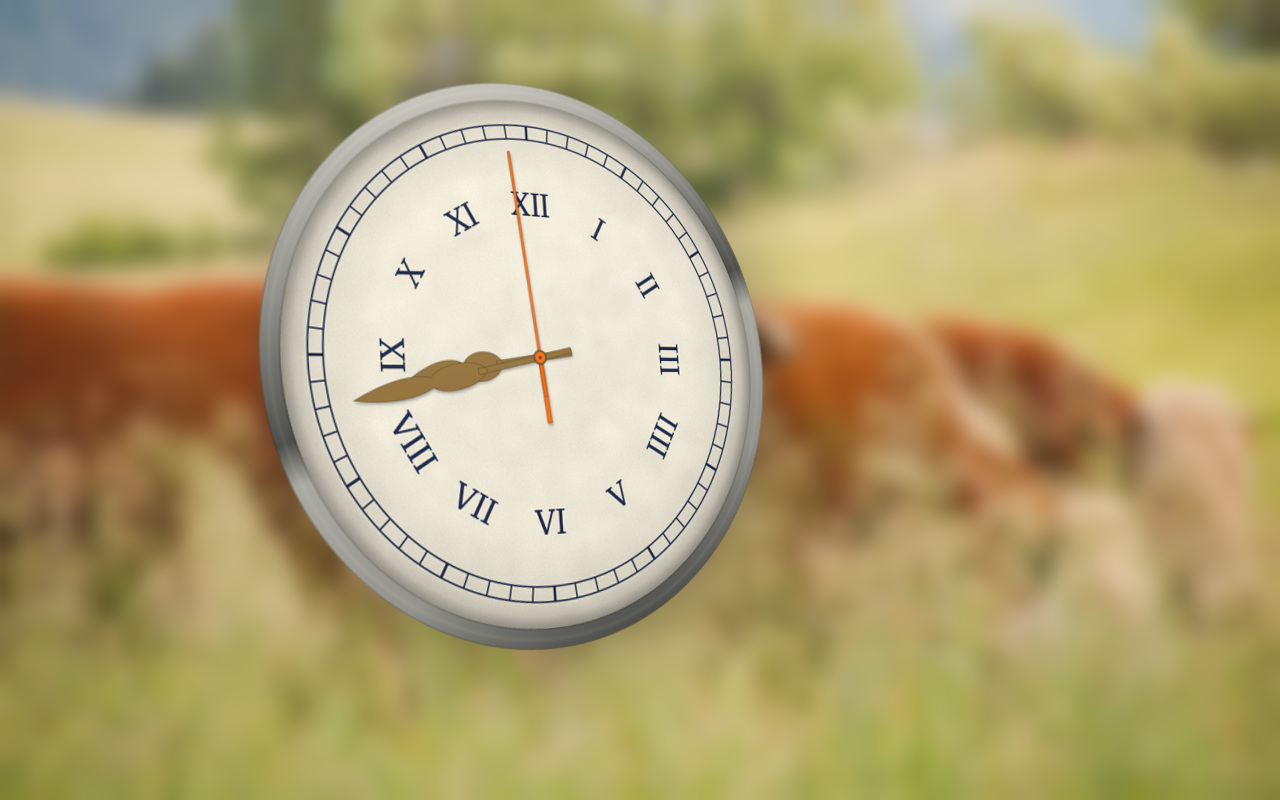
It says 8.42.59
